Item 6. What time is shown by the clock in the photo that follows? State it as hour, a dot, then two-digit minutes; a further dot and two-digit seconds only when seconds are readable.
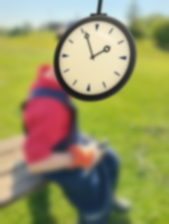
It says 1.56
